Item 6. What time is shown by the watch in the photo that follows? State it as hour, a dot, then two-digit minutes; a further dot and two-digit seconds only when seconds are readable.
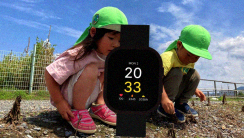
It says 20.33
